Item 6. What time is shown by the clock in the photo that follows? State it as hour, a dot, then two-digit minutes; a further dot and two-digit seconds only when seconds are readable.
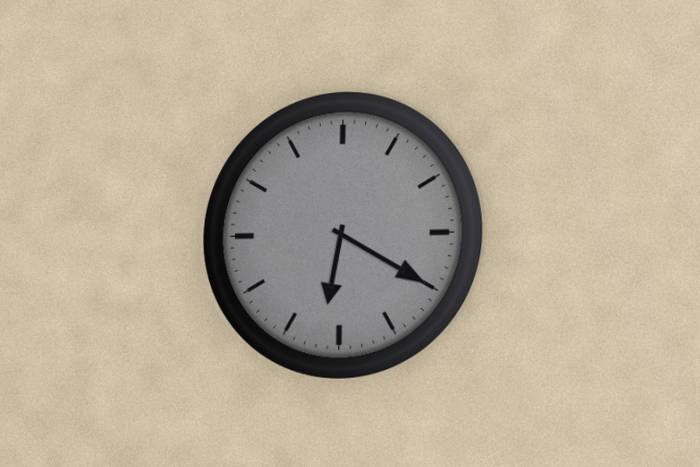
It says 6.20
